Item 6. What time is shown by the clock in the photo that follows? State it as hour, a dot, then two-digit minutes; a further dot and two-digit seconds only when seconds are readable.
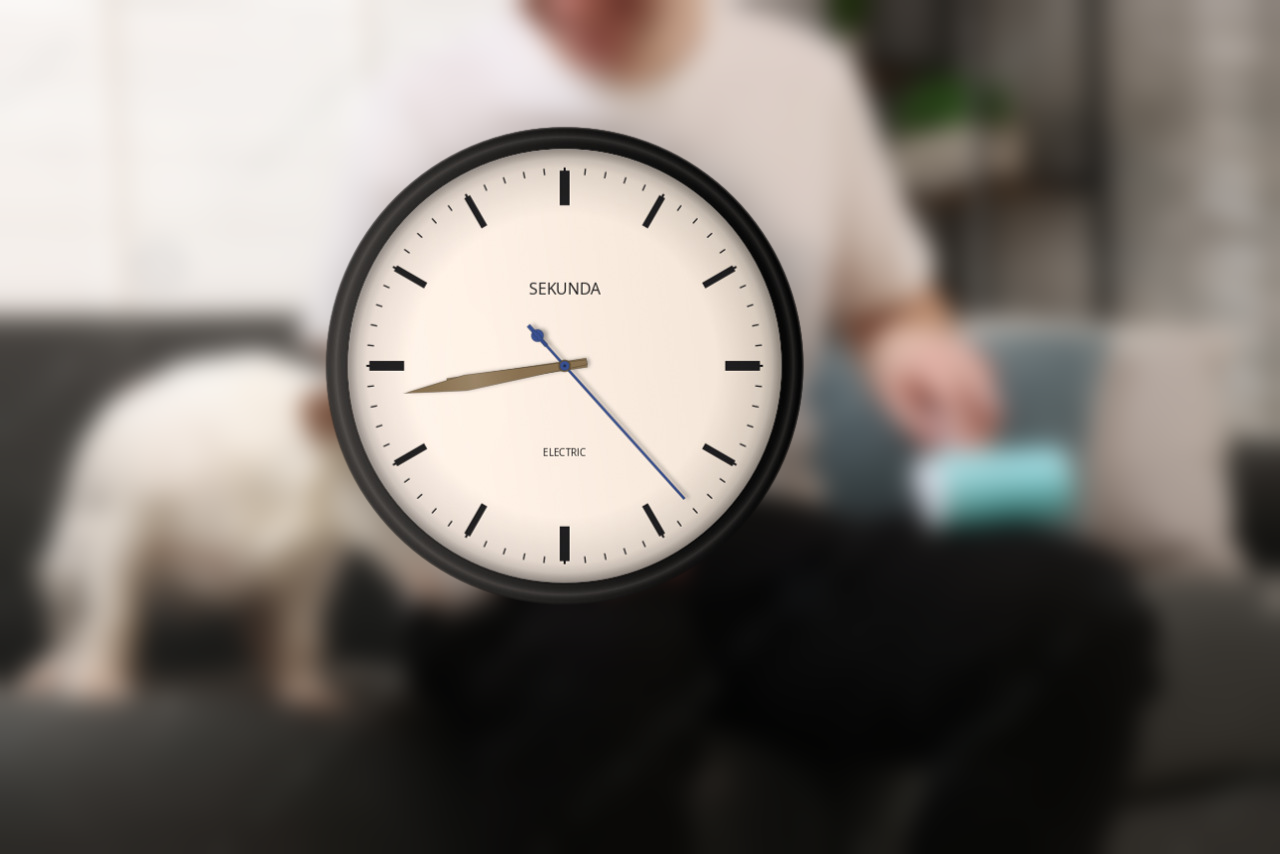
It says 8.43.23
